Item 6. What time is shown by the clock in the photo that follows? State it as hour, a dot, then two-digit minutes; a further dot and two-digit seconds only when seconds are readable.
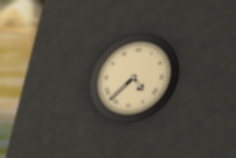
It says 4.37
